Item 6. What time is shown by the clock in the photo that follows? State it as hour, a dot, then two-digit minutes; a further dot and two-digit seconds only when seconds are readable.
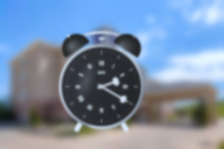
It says 2.20
